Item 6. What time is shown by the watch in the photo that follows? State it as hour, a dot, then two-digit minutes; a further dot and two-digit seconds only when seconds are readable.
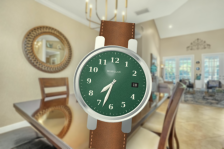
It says 7.33
